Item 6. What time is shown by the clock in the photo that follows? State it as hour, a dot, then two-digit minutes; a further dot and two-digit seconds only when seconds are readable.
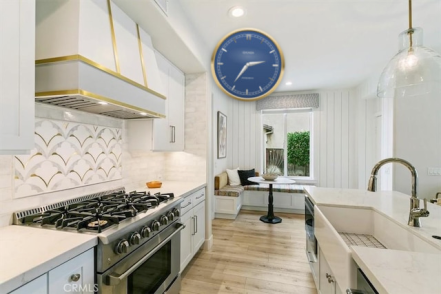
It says 2.36
